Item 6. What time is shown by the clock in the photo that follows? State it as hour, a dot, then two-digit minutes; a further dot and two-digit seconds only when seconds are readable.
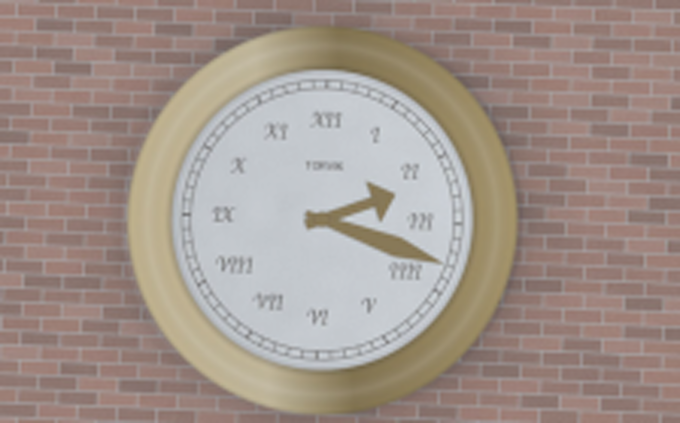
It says 2.18
